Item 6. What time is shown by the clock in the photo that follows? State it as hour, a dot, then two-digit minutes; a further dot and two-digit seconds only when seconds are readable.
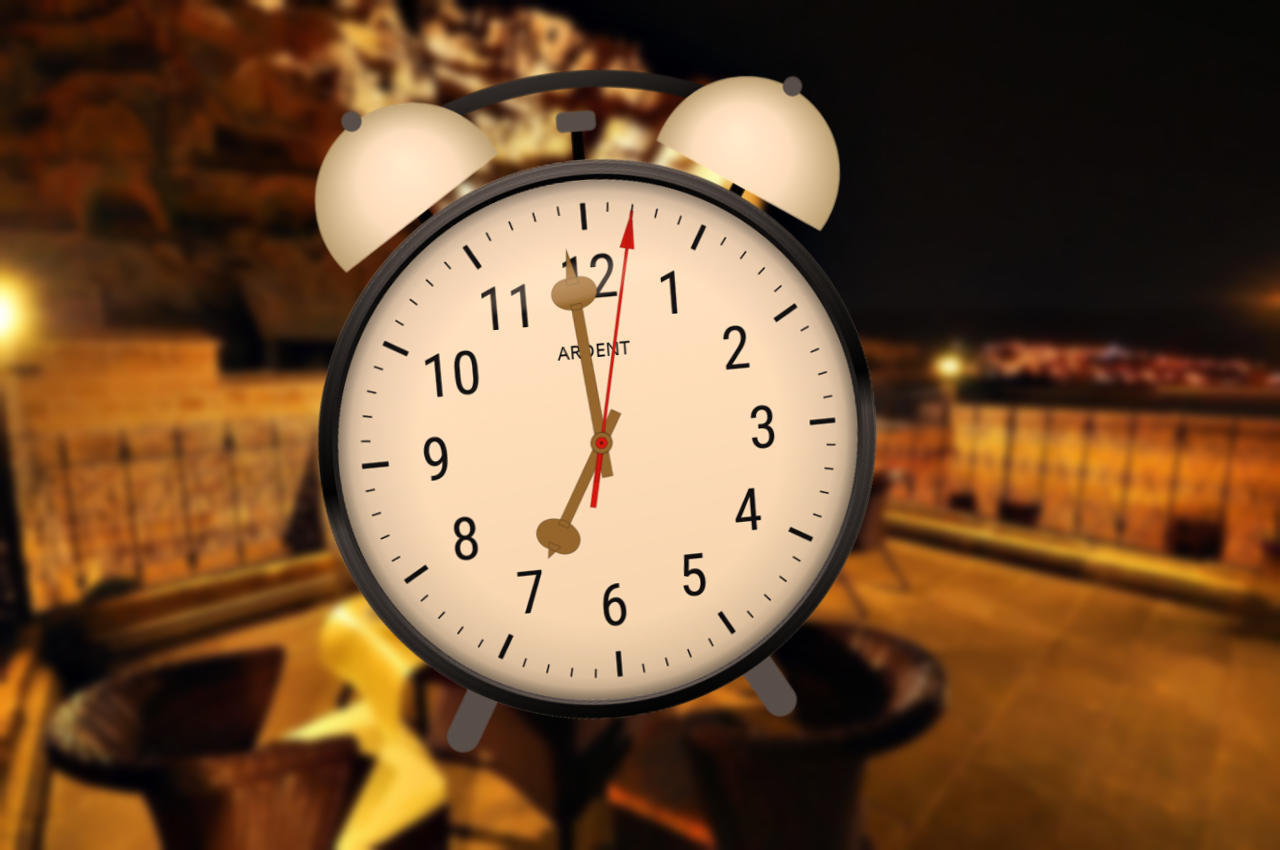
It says 6.59.02
